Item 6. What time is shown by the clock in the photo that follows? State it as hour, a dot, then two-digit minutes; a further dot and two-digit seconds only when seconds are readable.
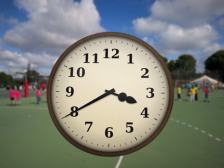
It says 3.40
